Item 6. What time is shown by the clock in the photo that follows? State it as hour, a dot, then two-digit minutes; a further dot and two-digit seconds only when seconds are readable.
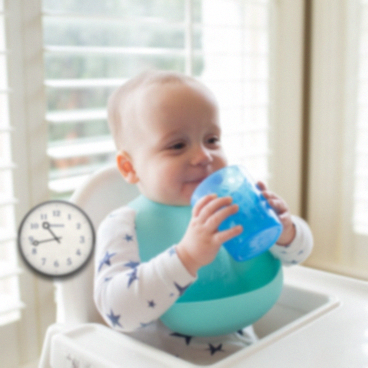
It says 10.43
